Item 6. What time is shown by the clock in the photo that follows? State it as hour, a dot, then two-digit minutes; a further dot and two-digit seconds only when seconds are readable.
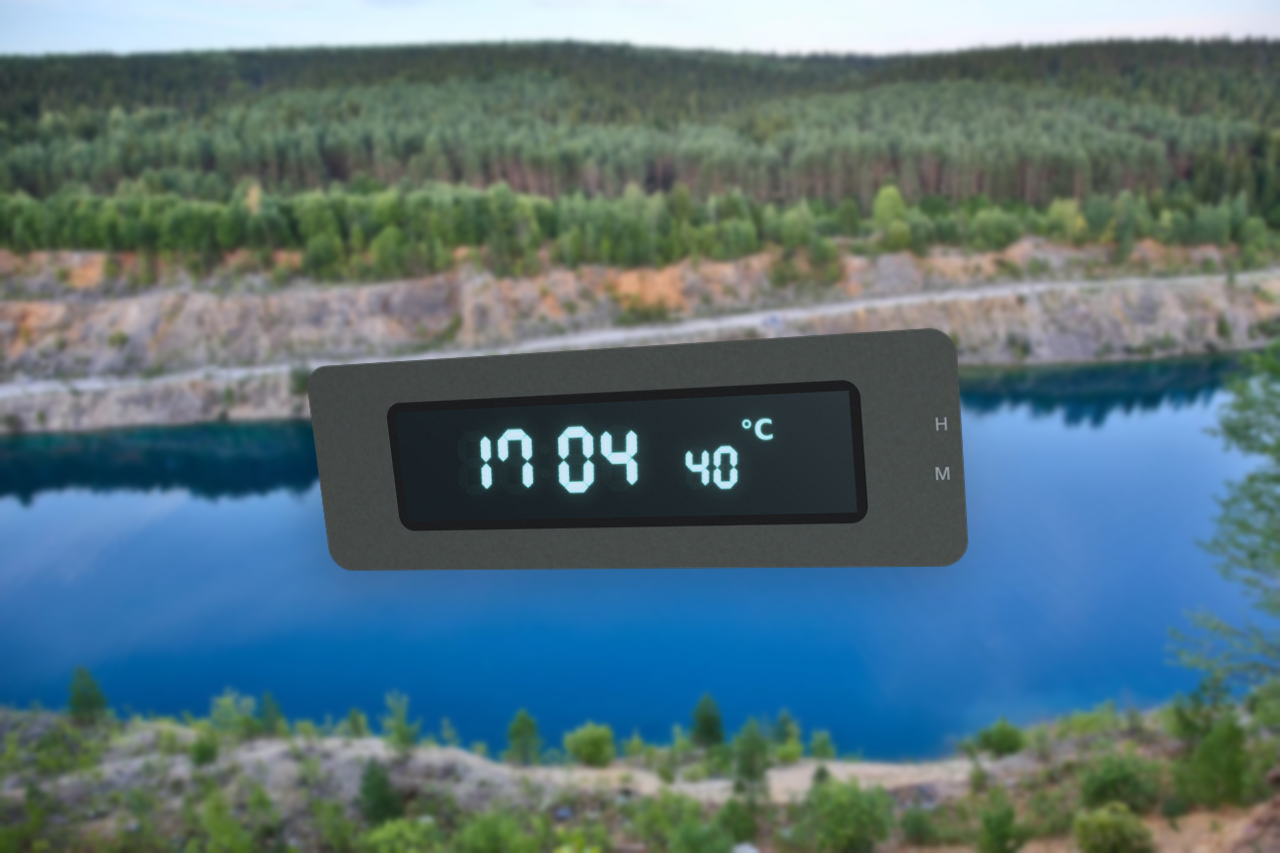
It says 17.04
